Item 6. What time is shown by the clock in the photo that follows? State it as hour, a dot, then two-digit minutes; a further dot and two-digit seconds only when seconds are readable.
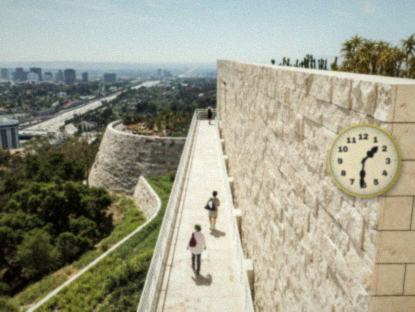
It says 1.31
